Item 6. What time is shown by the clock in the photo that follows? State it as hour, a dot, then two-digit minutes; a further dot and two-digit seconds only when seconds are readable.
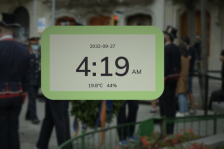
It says 4.19
